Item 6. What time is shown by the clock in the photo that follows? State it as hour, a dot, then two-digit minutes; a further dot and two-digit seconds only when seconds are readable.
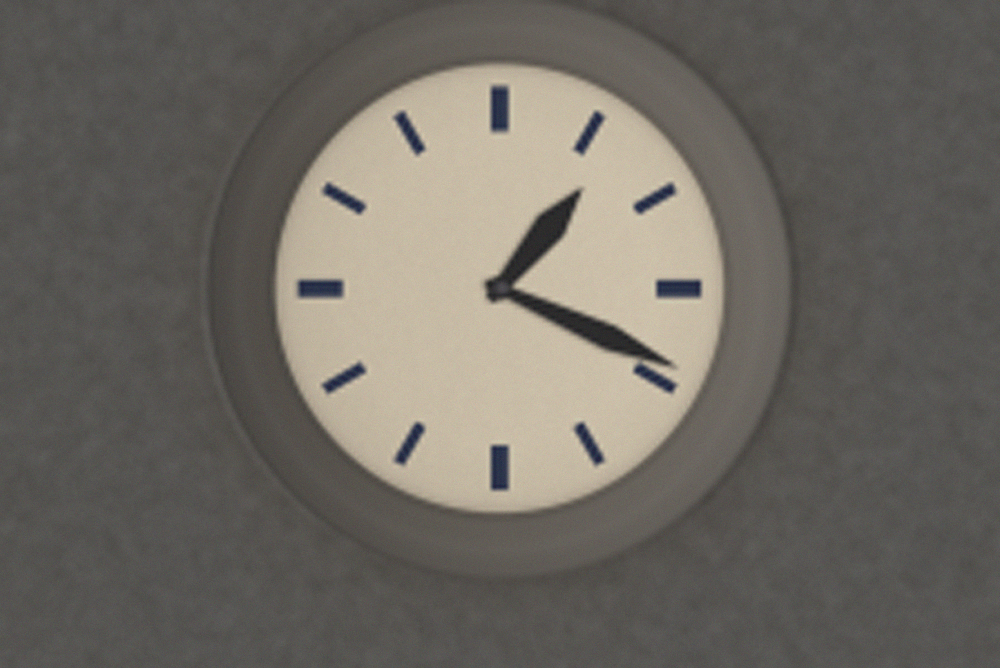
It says 1.19
